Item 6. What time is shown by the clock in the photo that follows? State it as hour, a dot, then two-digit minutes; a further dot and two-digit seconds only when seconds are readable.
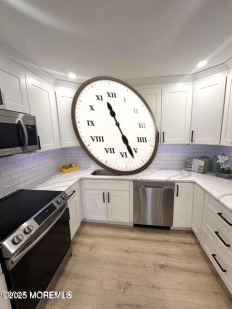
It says 11.27
